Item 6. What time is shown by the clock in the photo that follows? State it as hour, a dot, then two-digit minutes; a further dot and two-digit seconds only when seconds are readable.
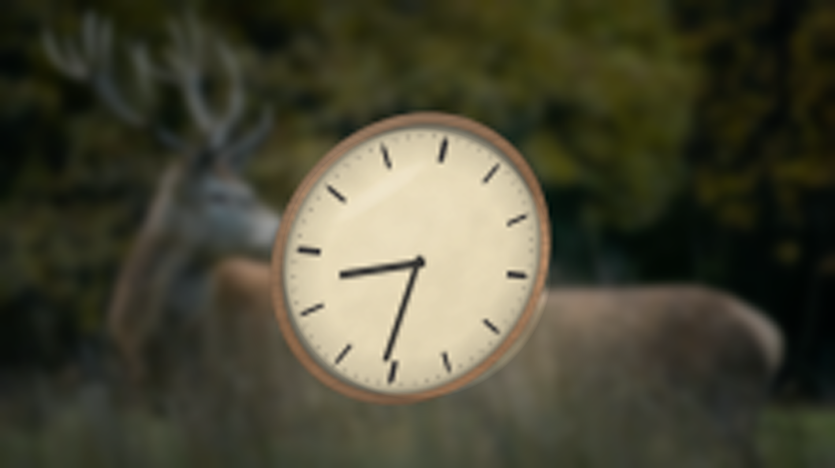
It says 8.31
